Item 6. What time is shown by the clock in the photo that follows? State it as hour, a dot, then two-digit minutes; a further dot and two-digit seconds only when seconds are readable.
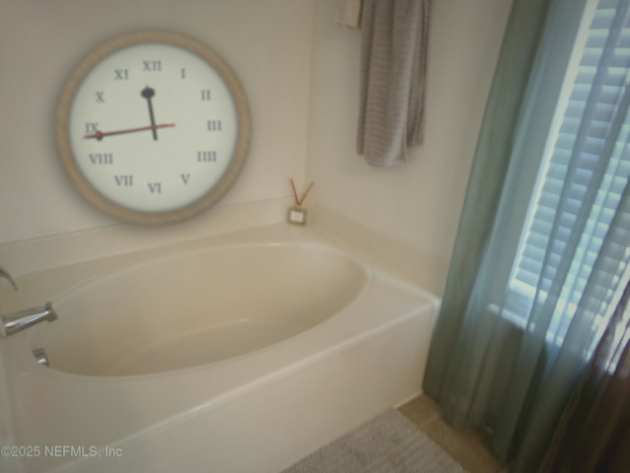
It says 11.43.44
